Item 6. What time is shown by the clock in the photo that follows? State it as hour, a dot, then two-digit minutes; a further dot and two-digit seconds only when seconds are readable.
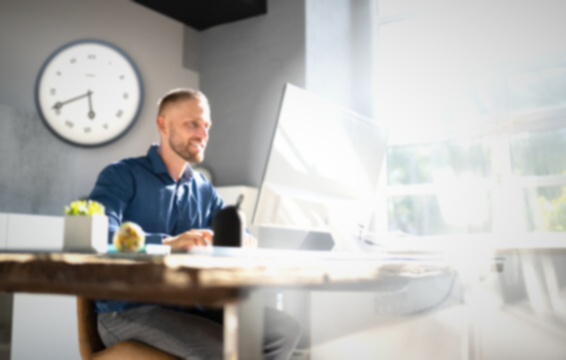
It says 5.41
